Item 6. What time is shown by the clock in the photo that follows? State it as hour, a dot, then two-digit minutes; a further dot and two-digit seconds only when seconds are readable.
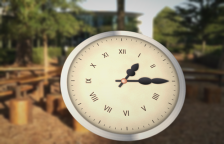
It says 1.15
